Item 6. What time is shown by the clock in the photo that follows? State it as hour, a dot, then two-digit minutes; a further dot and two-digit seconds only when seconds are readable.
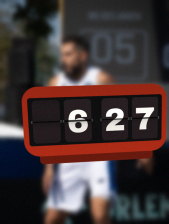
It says 6.27
